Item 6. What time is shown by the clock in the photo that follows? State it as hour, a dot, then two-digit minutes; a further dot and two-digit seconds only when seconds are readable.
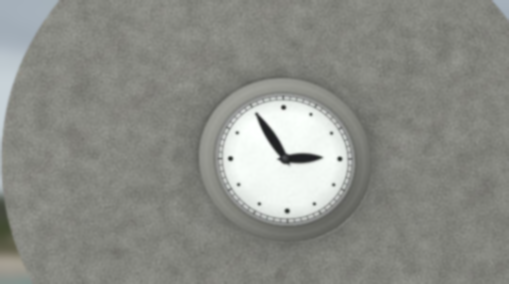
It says 2.55
